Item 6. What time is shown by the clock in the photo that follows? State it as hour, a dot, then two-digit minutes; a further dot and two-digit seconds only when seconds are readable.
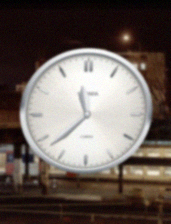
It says 11.38
